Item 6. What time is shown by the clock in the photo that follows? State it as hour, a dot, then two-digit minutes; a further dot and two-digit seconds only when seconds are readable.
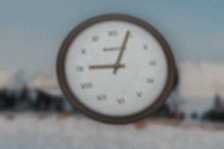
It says 9.04
